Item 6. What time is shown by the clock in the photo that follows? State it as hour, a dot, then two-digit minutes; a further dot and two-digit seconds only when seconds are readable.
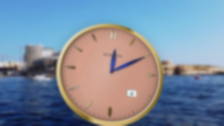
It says 12.10
